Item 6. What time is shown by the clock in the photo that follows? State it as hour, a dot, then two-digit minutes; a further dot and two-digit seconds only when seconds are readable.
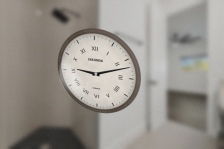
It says 9.12
